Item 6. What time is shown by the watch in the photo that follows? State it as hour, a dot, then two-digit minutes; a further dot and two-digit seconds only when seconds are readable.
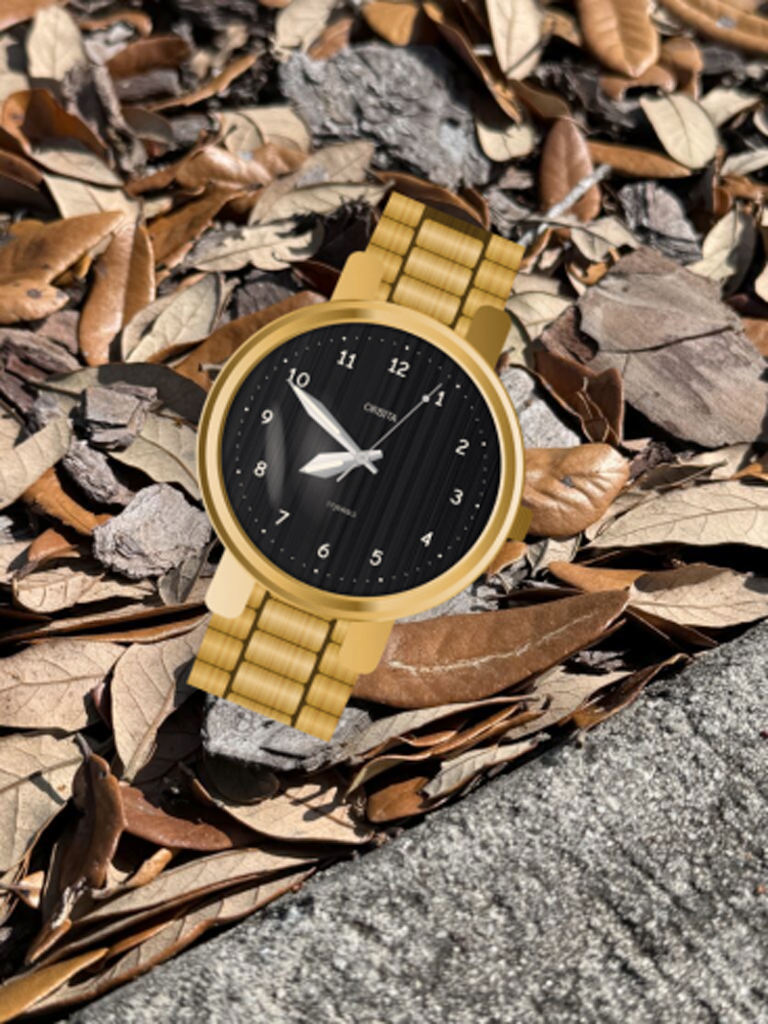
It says 7.49.04
